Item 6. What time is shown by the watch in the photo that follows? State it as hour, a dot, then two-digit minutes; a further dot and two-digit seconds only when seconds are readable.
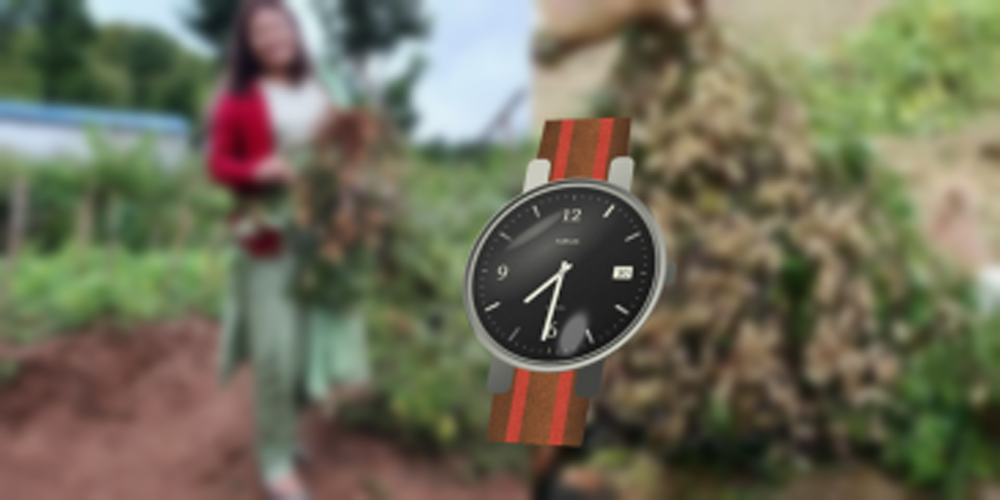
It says 7.31
